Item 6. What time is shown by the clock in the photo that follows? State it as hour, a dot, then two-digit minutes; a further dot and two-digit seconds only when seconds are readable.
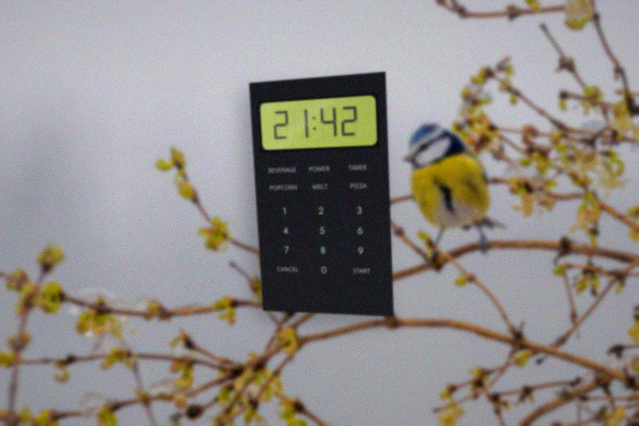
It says 21.42
